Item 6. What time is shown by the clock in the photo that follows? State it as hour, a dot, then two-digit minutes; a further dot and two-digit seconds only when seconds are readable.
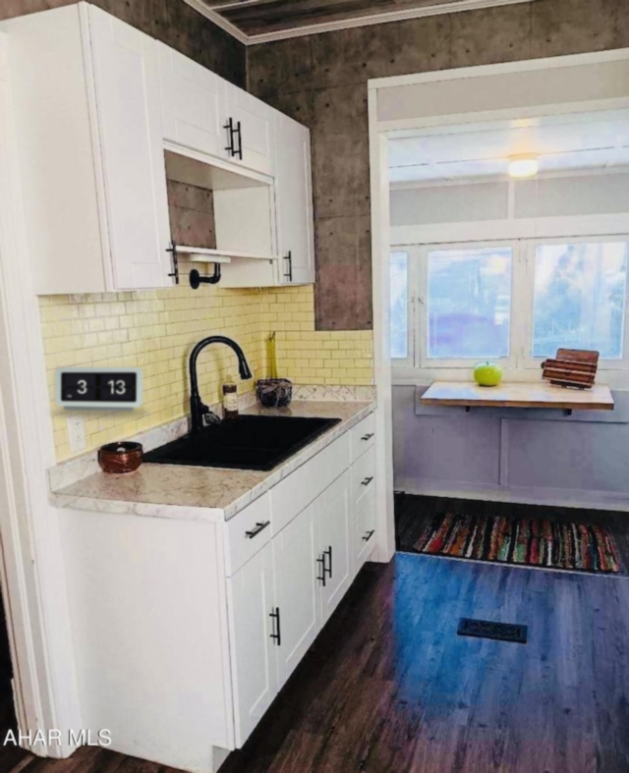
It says 3.13
